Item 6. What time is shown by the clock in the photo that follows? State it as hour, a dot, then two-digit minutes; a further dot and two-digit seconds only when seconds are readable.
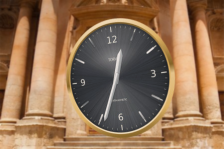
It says 12.34
